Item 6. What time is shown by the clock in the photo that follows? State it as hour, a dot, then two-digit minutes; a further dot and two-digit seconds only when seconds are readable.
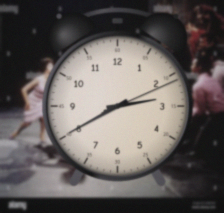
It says 2.40.11
